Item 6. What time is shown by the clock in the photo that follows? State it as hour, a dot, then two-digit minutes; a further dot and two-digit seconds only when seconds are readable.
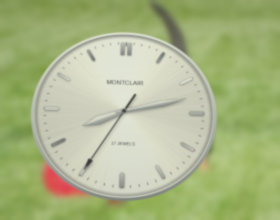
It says 8.12.35
